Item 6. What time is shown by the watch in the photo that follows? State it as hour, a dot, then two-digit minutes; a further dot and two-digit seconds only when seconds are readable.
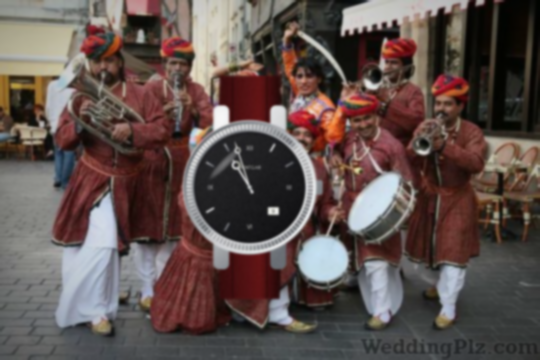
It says 10.57
